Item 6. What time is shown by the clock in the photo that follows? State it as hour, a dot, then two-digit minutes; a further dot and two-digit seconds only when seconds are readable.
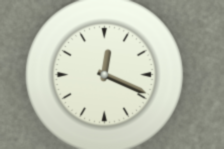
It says 12.19
